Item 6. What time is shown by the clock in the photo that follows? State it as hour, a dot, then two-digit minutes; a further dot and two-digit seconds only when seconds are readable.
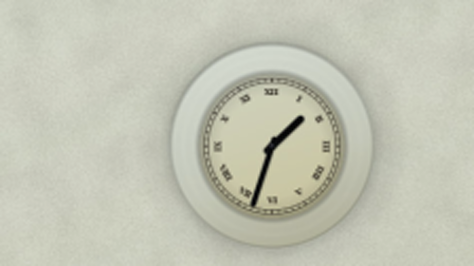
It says 1.33
